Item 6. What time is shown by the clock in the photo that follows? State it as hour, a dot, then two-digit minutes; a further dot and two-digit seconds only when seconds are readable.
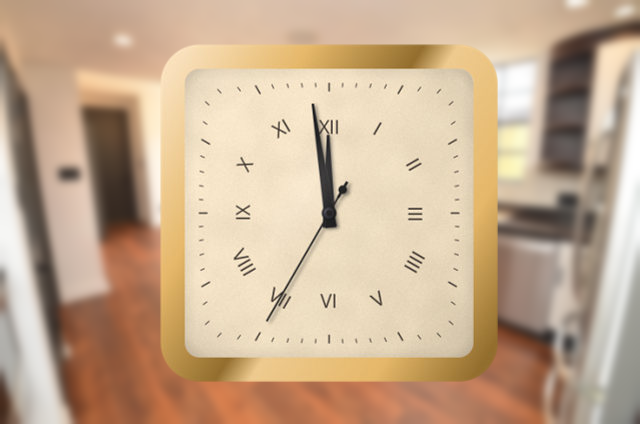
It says 11.58.35
